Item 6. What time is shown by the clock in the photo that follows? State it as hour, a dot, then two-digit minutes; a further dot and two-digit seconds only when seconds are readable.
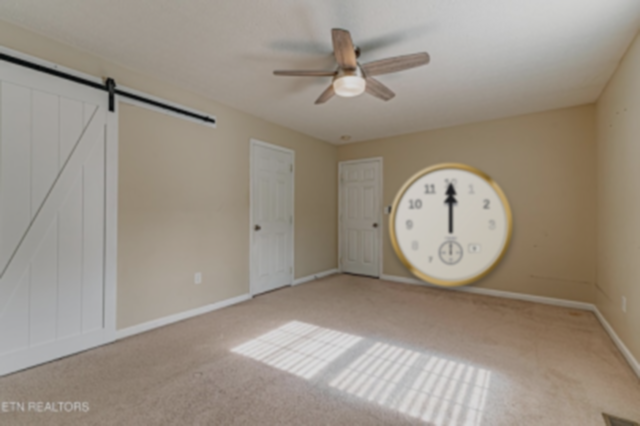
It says 12.00
